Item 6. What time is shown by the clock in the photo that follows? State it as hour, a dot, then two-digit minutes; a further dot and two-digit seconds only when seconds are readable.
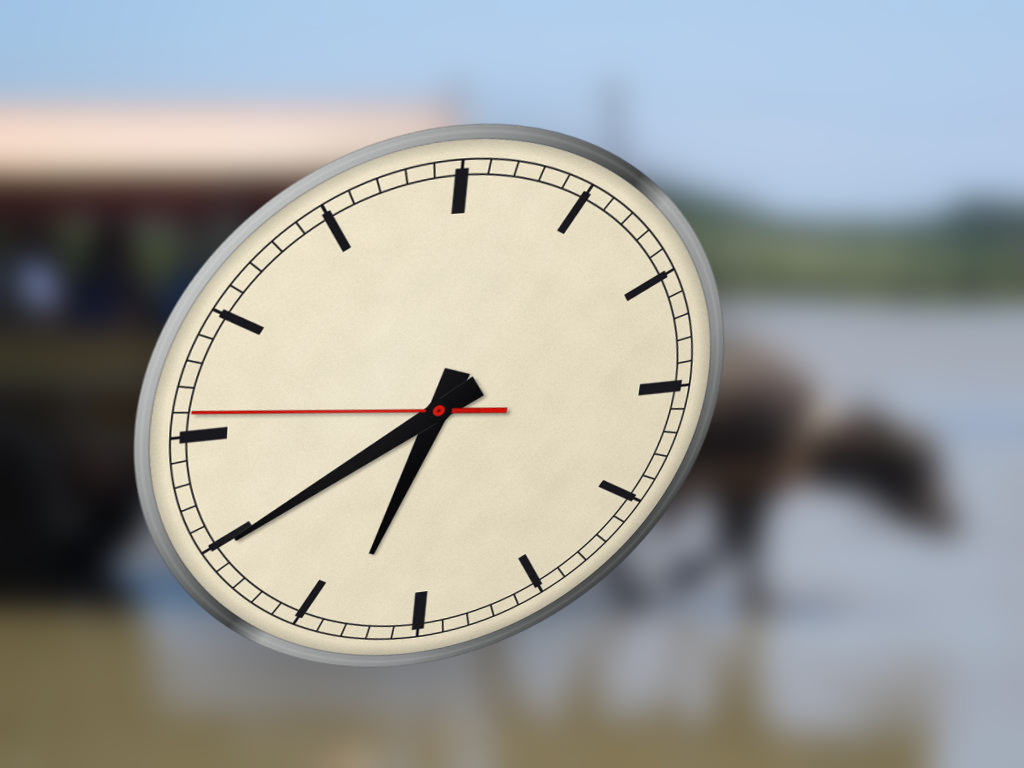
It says 6.39.46
